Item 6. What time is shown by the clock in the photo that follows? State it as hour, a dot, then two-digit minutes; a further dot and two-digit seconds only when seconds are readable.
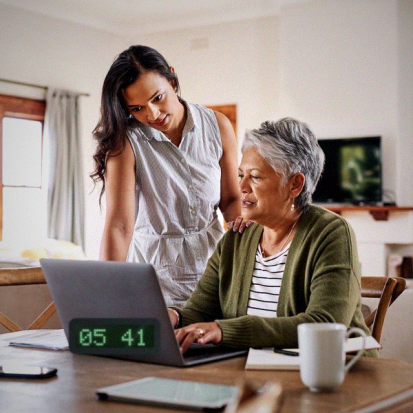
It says 5.41
